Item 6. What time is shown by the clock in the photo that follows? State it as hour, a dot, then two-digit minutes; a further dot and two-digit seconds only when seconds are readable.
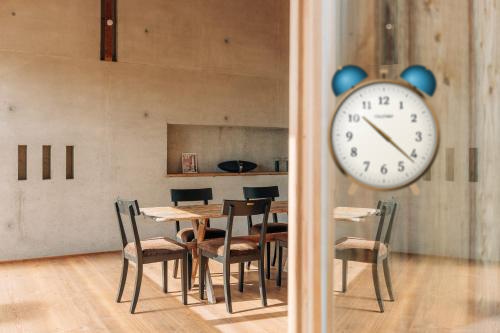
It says 10.22
